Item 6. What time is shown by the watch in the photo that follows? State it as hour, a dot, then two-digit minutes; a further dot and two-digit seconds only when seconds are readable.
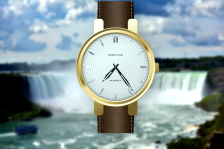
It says 7.24
